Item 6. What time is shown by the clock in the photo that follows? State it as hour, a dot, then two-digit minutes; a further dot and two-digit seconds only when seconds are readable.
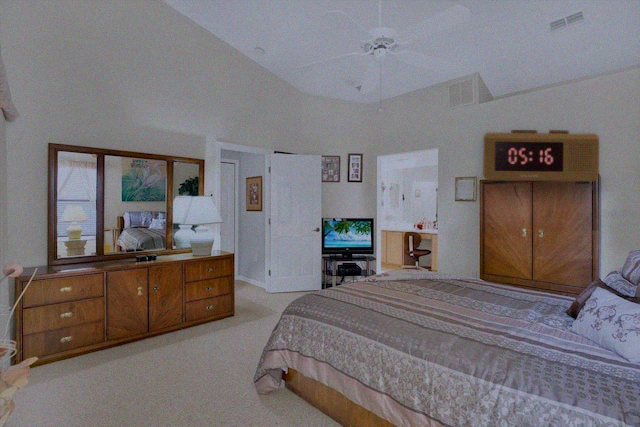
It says 5.16
